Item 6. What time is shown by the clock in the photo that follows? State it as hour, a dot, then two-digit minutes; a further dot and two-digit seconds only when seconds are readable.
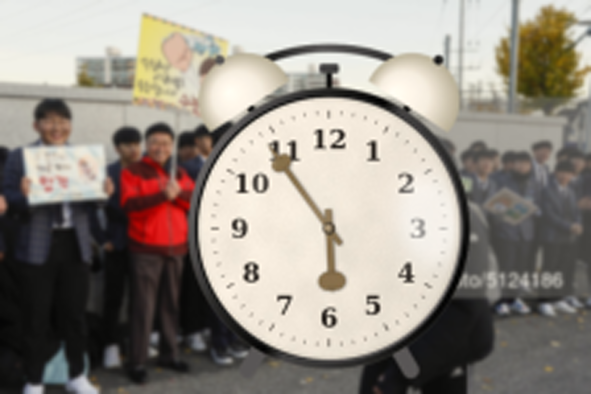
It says 5.54
